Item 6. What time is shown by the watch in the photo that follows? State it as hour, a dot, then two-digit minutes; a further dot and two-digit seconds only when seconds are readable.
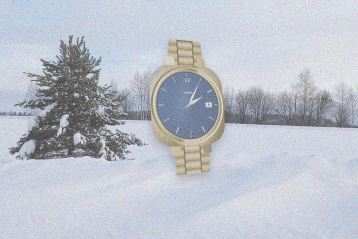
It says 2.05
